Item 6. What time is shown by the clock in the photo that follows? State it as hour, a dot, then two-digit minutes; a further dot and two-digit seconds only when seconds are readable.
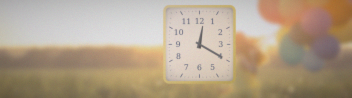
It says 12.20
